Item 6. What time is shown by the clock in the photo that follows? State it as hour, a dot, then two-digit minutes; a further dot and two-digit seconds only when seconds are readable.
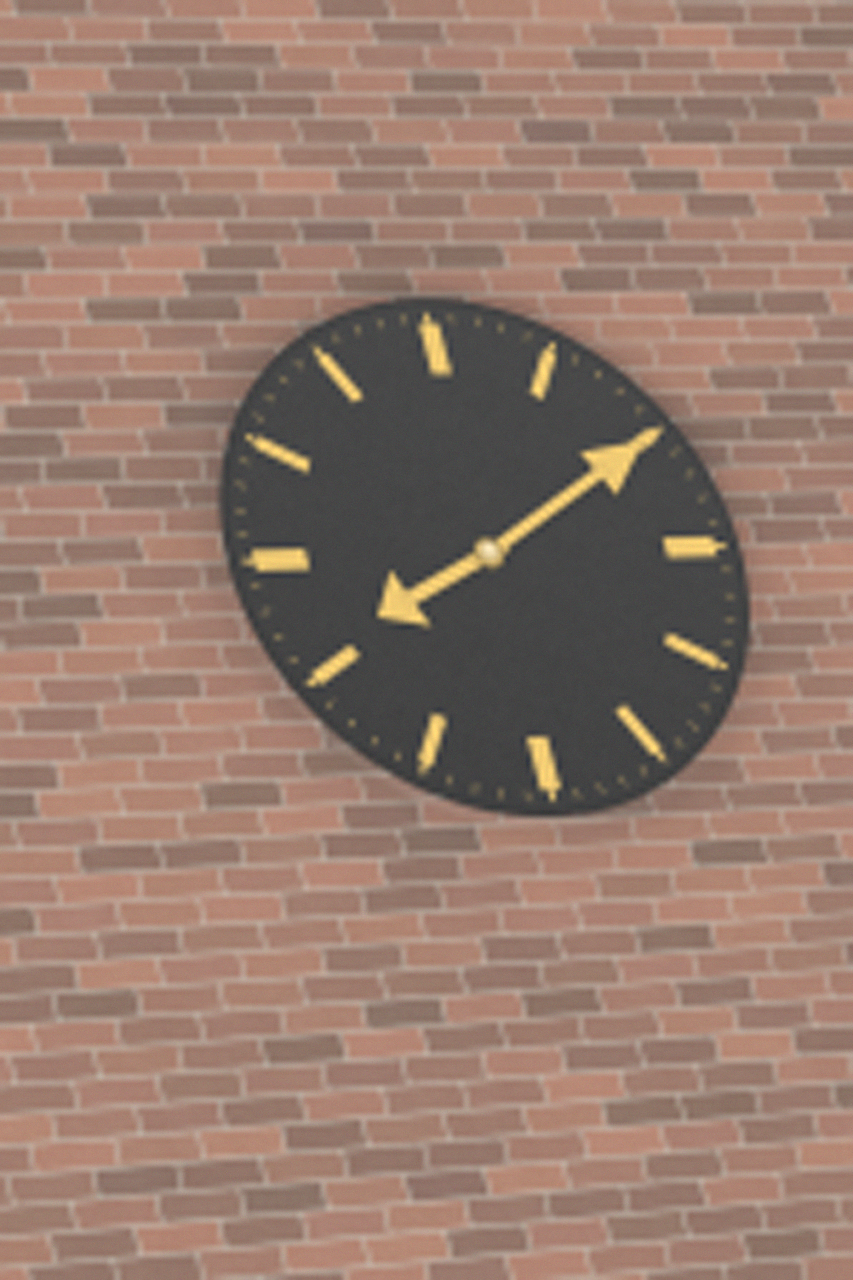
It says 8.10
